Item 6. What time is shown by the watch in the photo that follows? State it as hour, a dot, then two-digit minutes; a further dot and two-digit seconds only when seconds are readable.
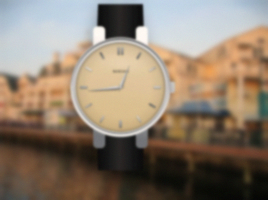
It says 12.44
